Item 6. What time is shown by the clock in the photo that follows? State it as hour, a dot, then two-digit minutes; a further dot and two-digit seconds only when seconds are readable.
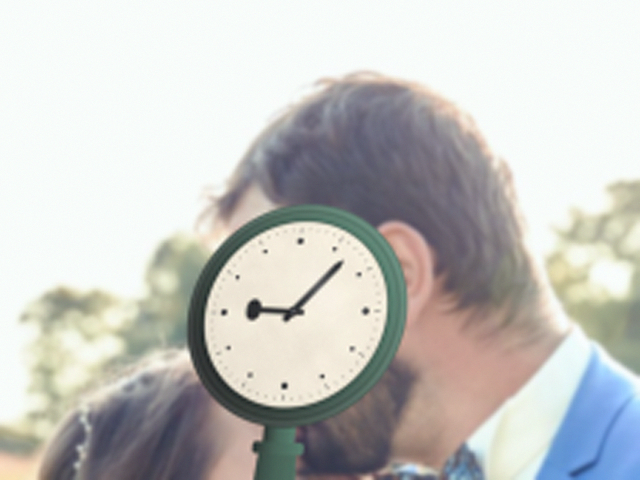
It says 9.07
